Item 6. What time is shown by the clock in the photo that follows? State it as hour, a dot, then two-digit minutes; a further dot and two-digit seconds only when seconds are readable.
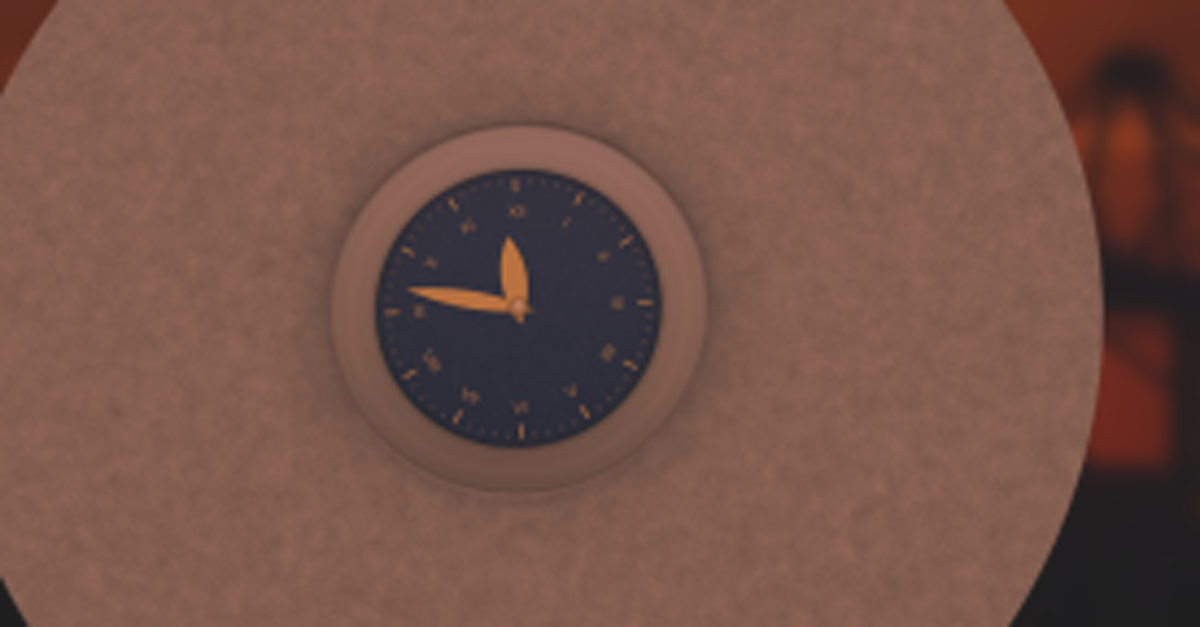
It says 11.47
